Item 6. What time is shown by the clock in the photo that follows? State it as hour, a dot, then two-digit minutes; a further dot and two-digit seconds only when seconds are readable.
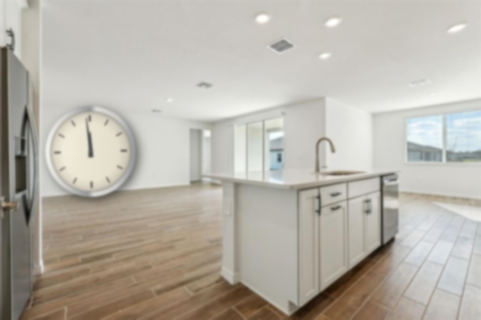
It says 11.59
